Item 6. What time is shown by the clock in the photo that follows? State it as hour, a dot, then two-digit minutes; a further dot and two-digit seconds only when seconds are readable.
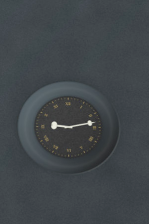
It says 9.13
